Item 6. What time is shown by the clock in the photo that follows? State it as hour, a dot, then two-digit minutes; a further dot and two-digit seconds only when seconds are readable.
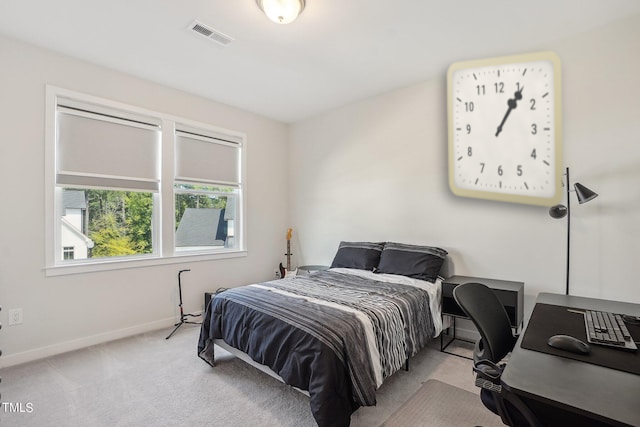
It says 1.06
